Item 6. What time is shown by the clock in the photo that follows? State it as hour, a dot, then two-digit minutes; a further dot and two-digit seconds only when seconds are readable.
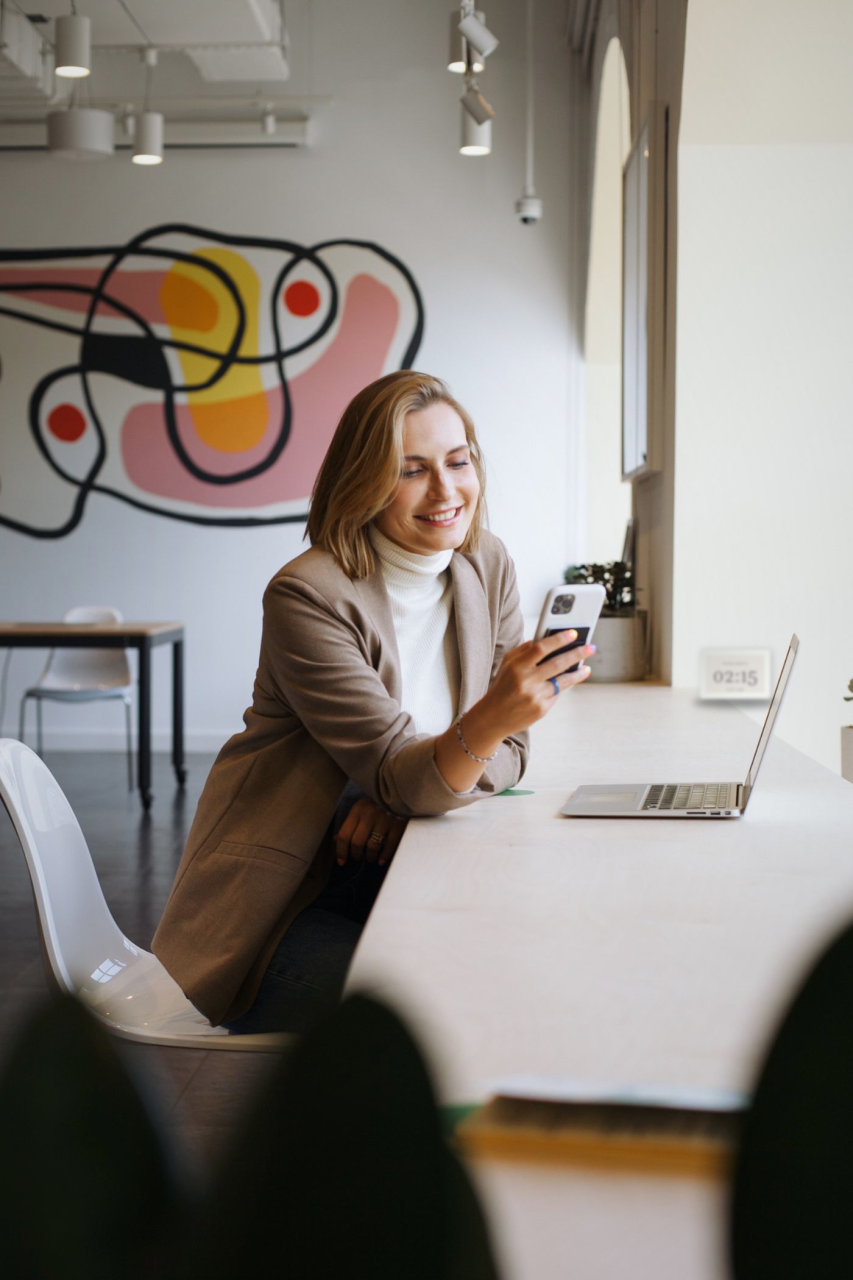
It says 2.15
